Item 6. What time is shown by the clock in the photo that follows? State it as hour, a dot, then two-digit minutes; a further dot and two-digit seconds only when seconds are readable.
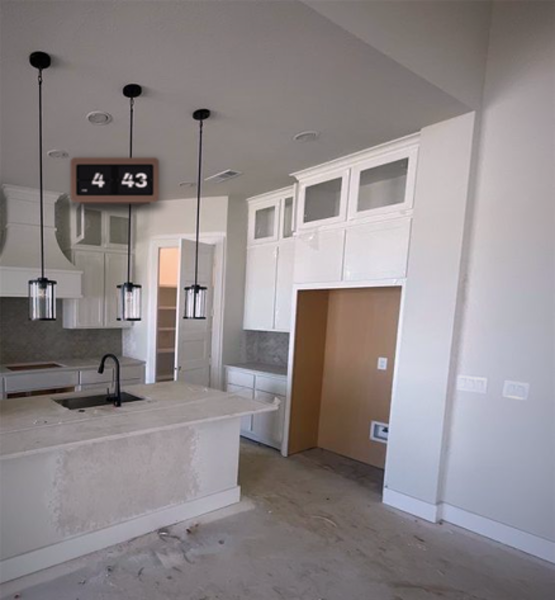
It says 4.43
